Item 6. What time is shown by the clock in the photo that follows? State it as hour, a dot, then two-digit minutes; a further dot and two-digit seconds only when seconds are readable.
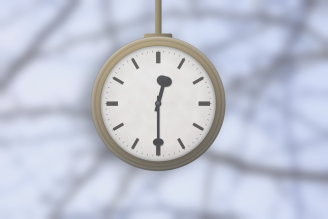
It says 12.30
